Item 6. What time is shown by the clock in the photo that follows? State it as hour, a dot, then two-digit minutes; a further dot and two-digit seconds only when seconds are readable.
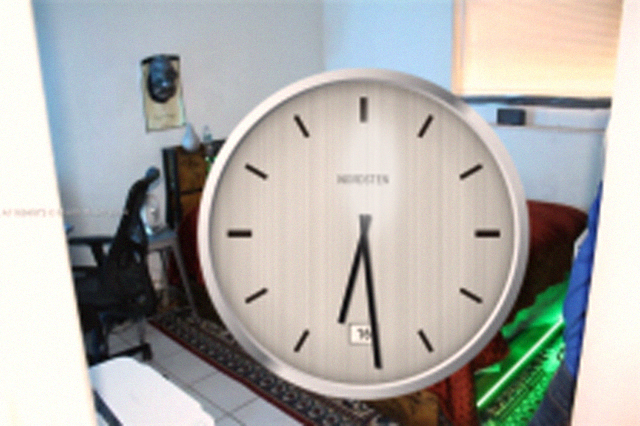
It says 6.29
